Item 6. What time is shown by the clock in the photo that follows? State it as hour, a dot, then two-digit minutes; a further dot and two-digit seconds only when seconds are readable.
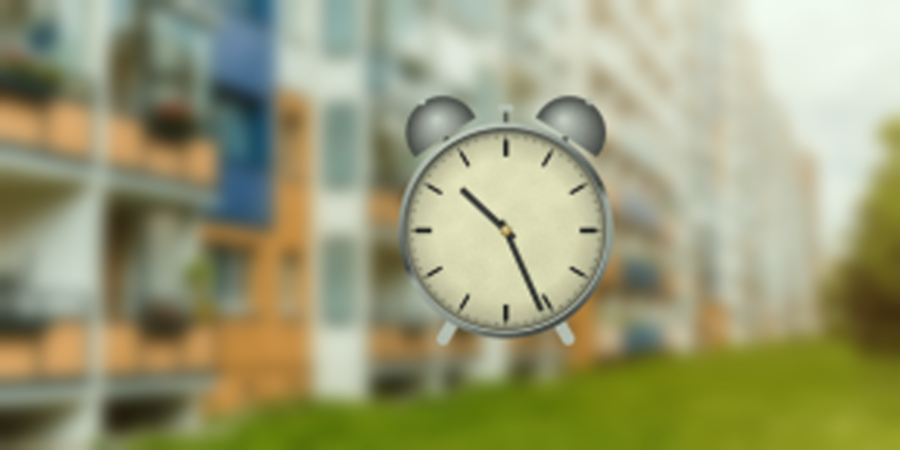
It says 10.26
